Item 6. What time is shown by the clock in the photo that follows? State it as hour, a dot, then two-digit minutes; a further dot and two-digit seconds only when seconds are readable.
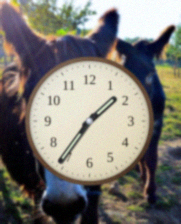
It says 1.36
